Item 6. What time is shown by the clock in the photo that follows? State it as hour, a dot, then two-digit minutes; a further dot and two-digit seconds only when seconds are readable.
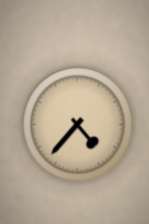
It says 4.37
